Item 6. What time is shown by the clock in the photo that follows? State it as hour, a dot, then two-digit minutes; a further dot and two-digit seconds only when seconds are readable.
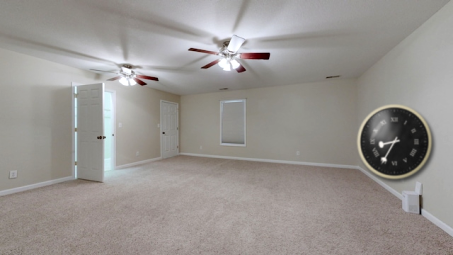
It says 8.35
